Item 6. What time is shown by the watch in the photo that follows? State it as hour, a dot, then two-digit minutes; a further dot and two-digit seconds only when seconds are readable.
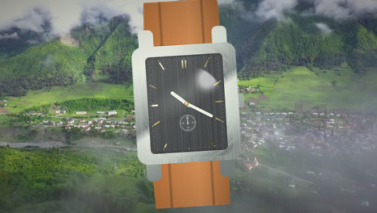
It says 10.20
